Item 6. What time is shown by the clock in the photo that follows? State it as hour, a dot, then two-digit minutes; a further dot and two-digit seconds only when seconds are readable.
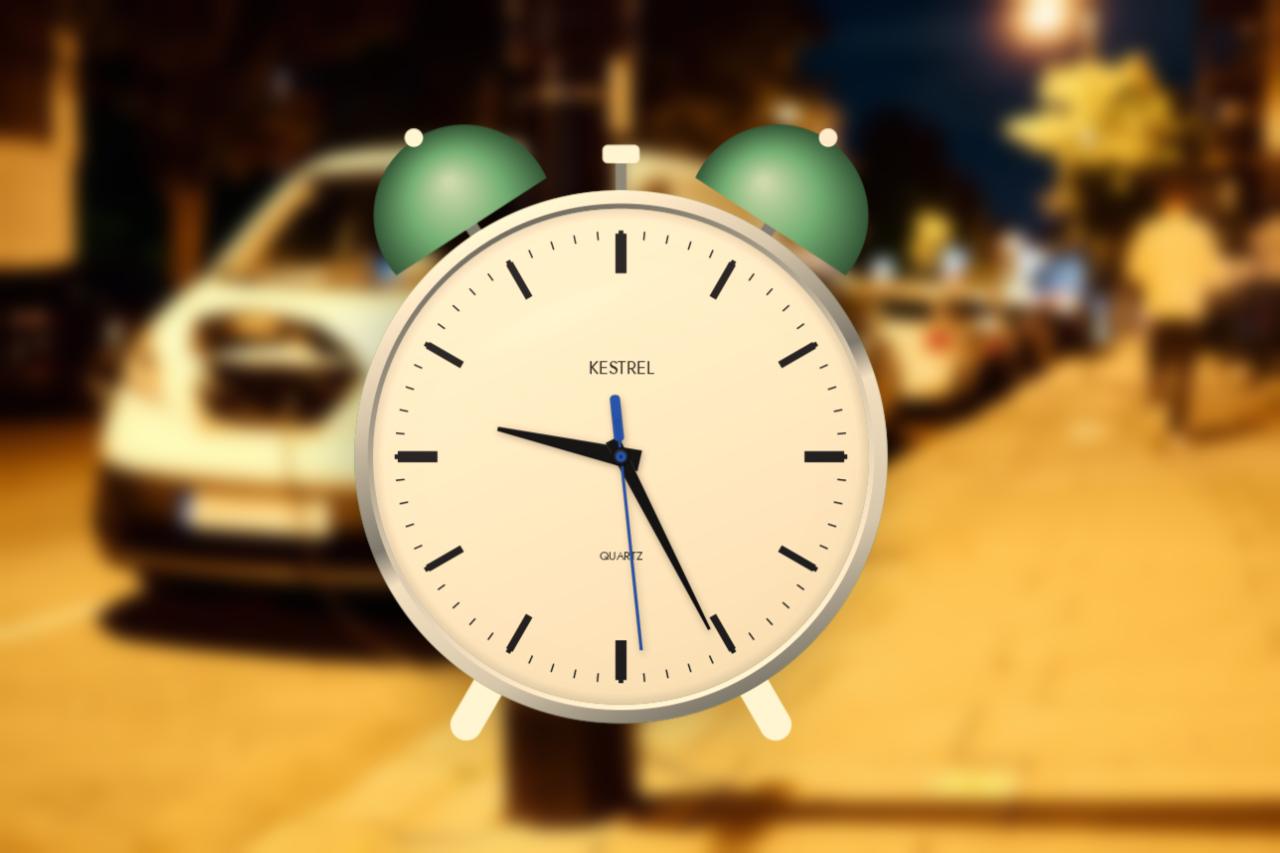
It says 9.25.29
